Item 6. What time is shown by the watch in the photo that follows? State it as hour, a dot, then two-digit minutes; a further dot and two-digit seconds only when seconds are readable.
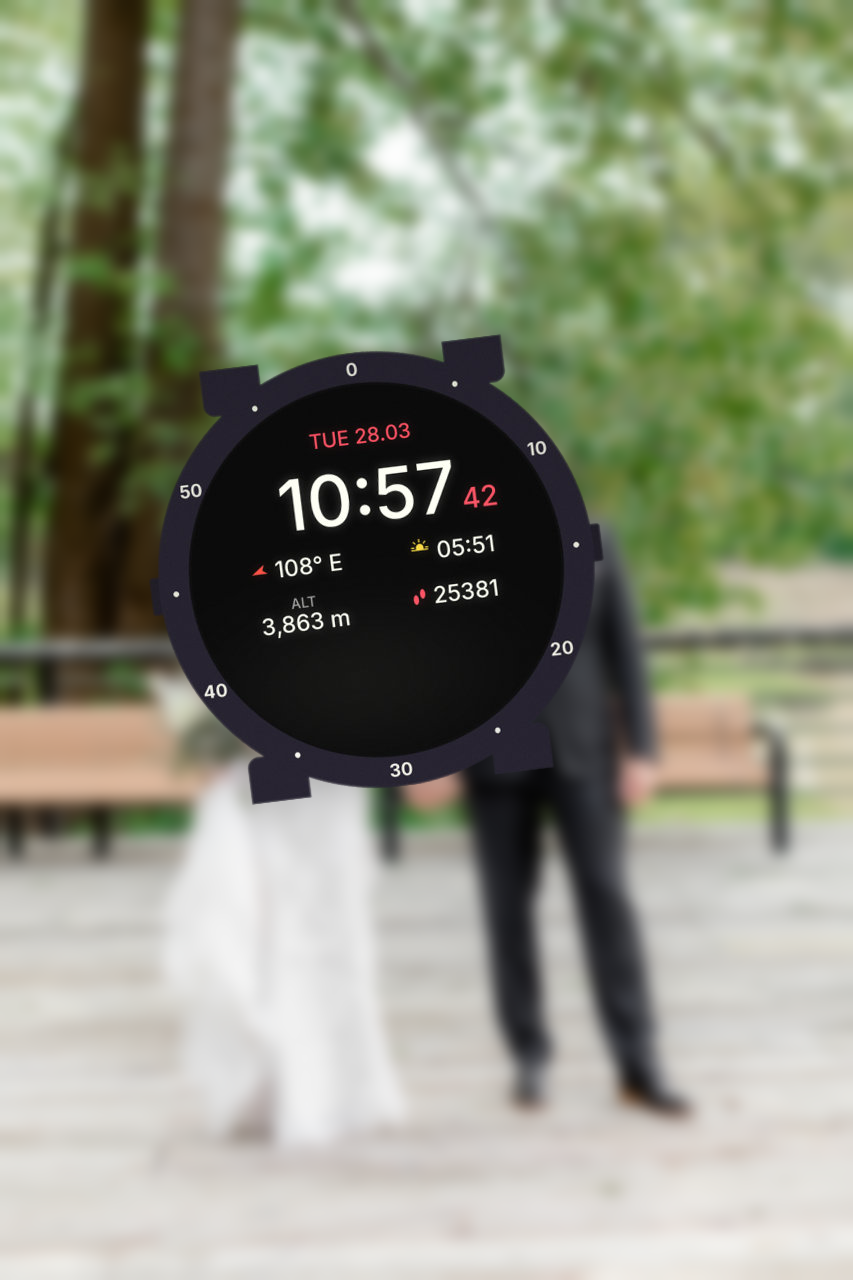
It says 10.57.42
